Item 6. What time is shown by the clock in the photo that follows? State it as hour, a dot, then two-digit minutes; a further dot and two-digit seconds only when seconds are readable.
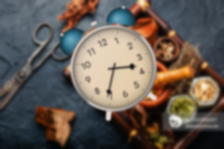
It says 3.36
